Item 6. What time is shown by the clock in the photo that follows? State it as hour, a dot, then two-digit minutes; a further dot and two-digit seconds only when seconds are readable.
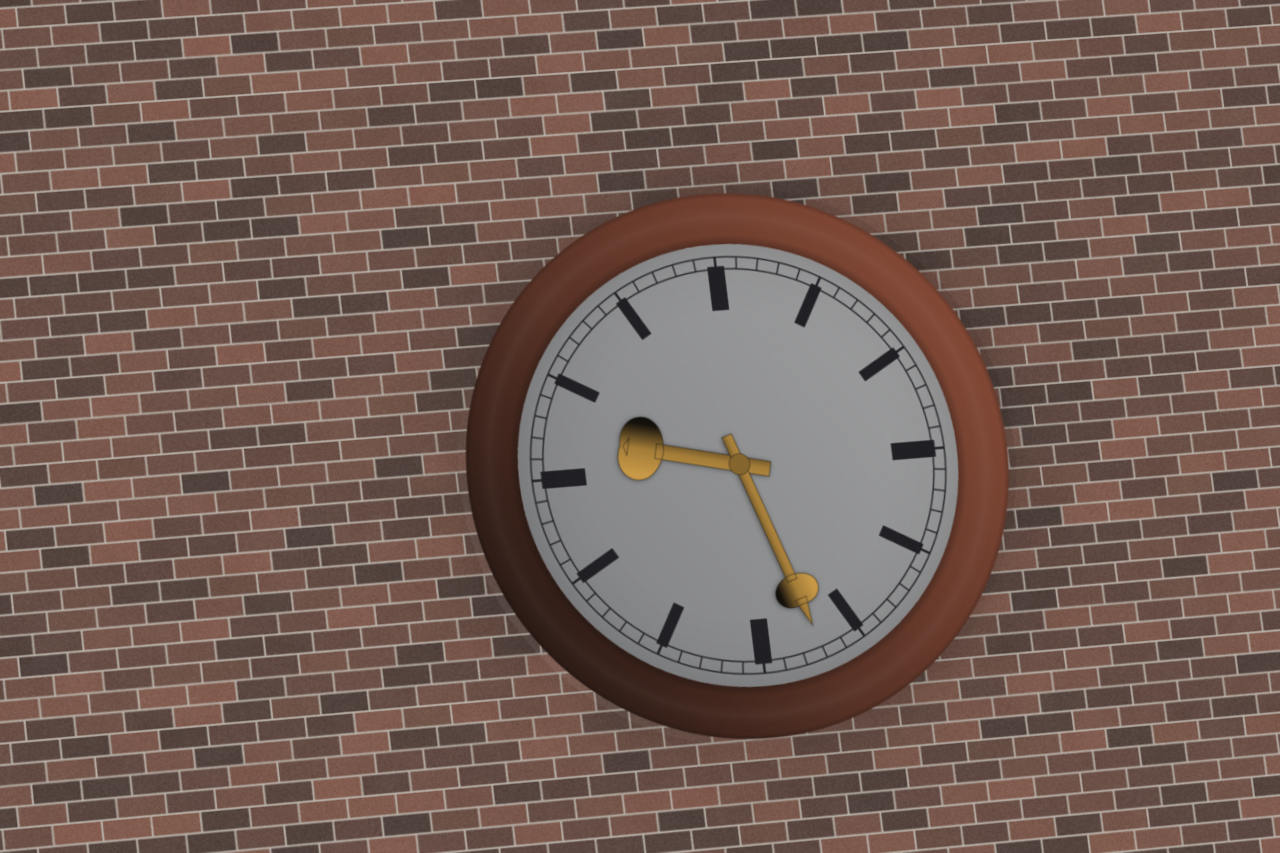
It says 9.27
